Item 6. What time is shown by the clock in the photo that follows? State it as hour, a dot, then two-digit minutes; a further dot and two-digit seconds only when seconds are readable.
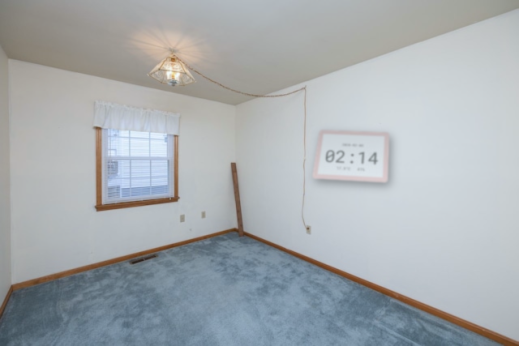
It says 2.14
